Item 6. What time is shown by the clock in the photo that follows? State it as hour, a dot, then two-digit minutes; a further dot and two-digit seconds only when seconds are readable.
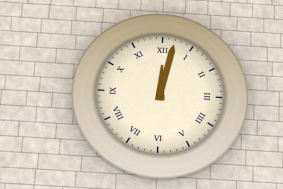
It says 12.02
